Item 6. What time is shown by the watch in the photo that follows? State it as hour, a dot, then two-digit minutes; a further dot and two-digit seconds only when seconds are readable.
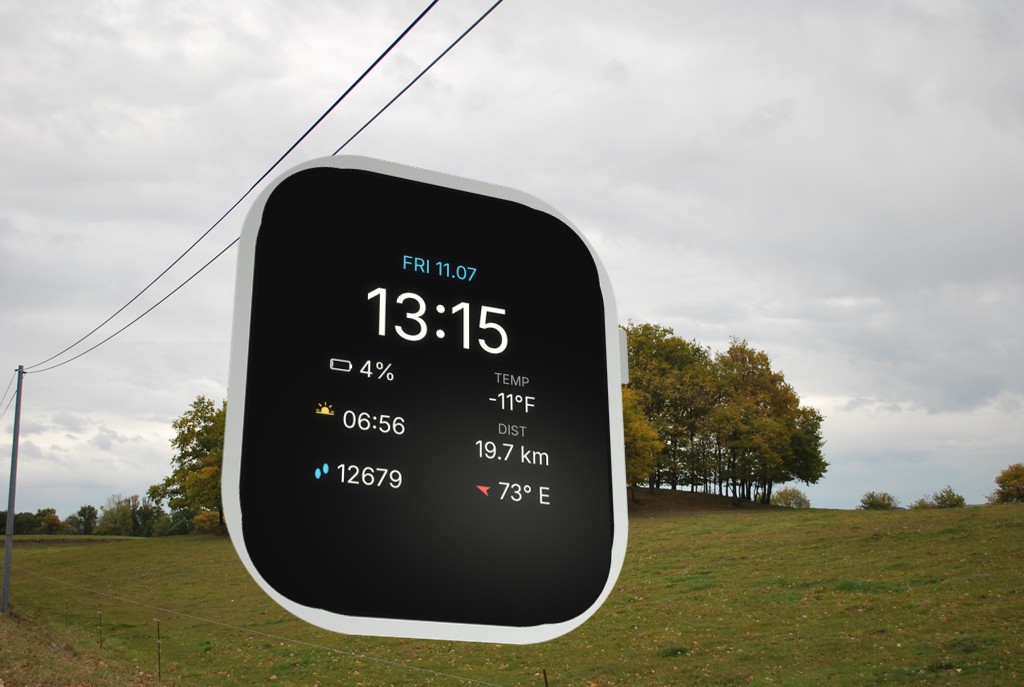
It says 13.15
